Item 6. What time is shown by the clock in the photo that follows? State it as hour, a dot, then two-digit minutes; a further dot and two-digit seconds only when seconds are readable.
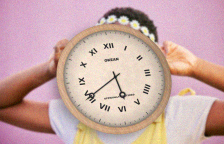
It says 5.40
